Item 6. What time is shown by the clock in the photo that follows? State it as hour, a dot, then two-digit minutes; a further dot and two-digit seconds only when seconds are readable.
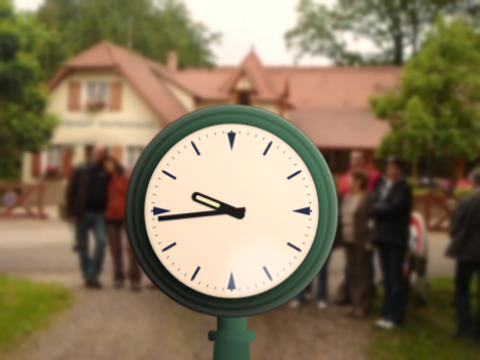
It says 9.44
